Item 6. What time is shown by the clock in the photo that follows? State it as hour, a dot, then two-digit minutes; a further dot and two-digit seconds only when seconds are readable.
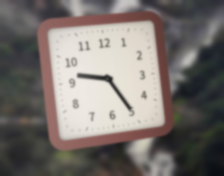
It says 9.25
